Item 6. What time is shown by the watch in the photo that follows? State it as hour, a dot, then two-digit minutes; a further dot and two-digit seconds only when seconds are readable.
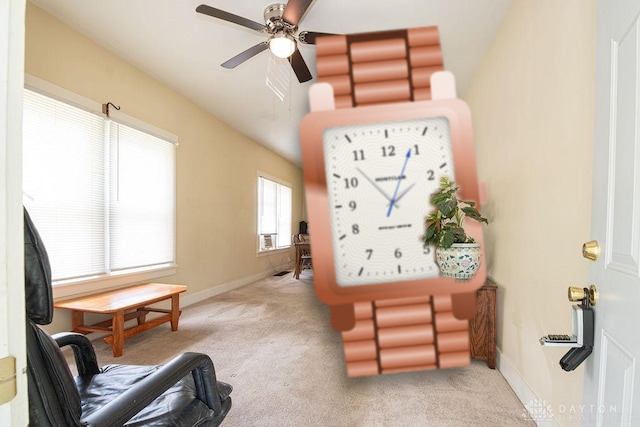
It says 1.53.04
